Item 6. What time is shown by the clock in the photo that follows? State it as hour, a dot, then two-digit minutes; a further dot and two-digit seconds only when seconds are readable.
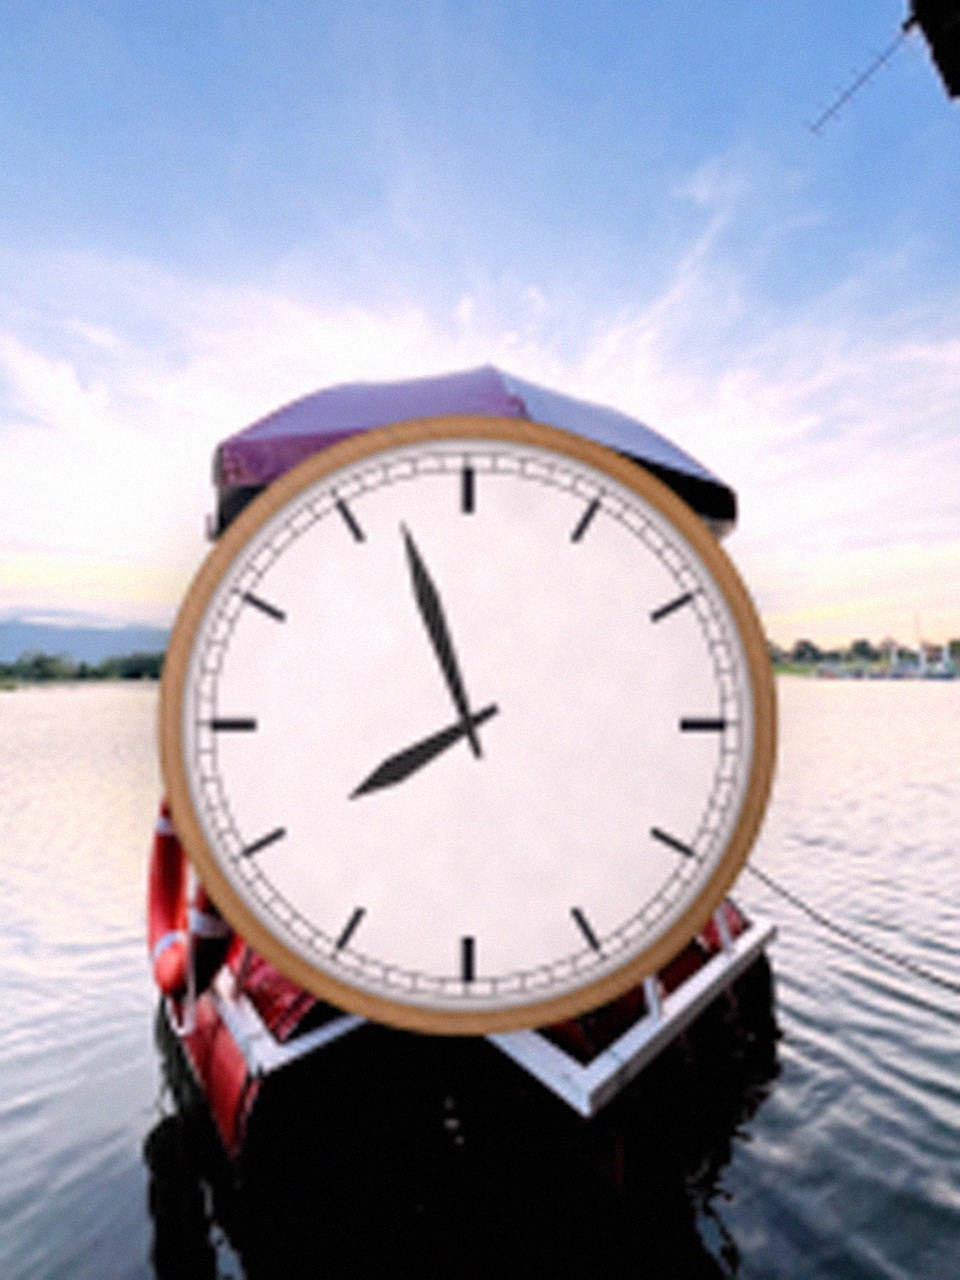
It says 7.57
